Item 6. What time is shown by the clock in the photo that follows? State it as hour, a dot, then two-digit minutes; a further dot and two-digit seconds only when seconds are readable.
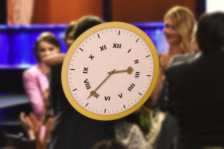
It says 2.36
